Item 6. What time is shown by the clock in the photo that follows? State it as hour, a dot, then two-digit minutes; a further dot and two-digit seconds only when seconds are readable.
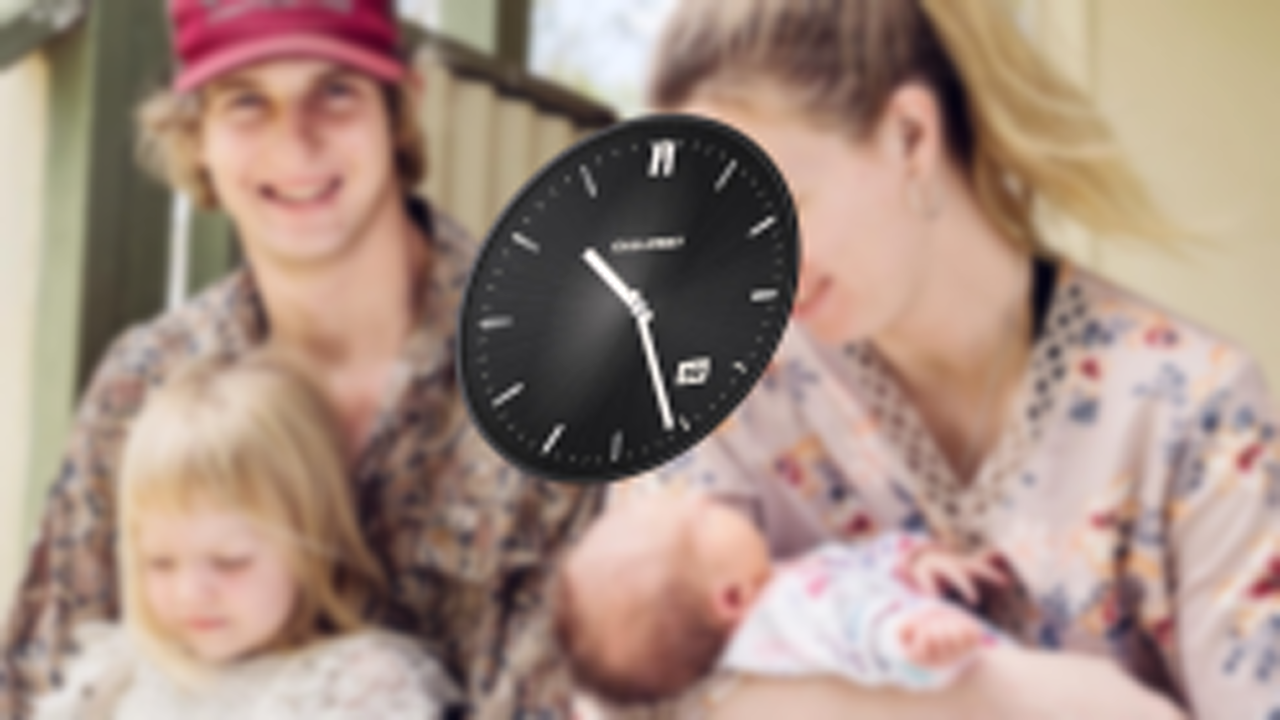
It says 10.26
